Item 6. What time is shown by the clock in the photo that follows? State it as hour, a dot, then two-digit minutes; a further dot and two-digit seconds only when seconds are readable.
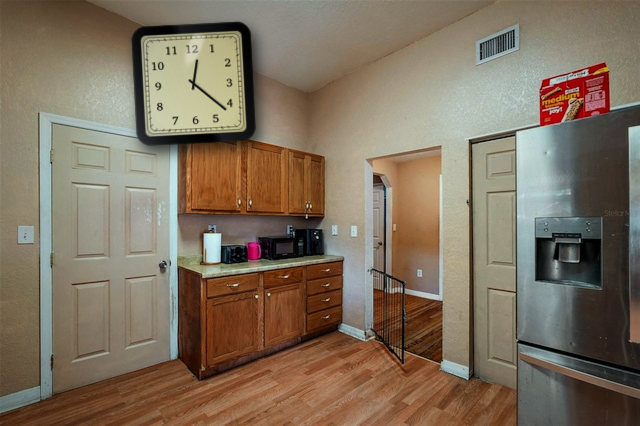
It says 12.22
